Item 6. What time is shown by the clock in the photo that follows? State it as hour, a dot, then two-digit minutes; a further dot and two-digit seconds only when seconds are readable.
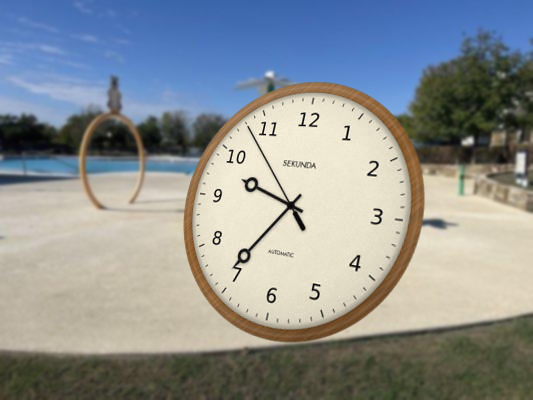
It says 9.35.53
